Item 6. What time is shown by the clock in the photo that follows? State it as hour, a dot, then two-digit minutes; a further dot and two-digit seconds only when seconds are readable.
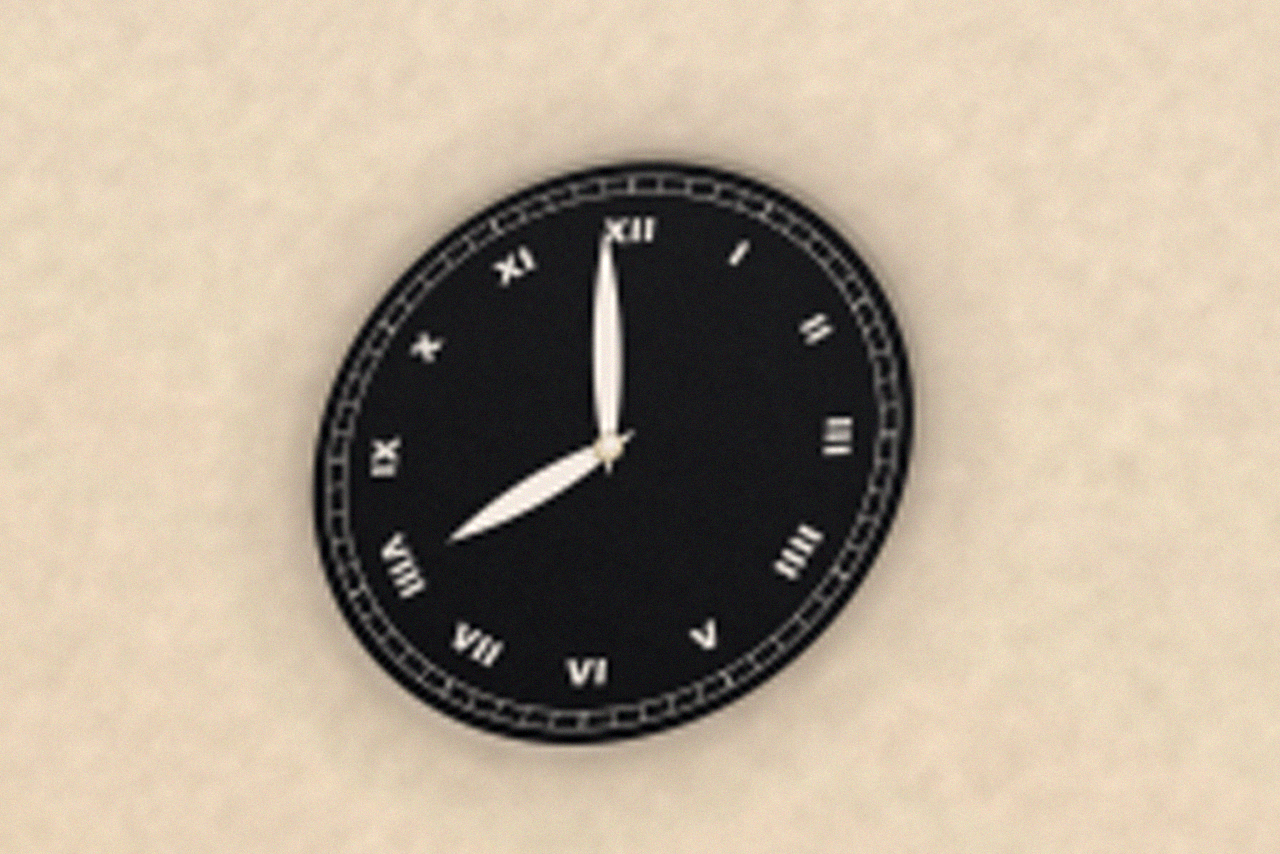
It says 7.59
